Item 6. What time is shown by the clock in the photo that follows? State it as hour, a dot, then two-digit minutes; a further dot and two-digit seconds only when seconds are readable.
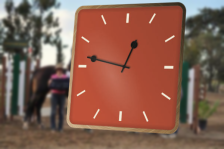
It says 12.47
